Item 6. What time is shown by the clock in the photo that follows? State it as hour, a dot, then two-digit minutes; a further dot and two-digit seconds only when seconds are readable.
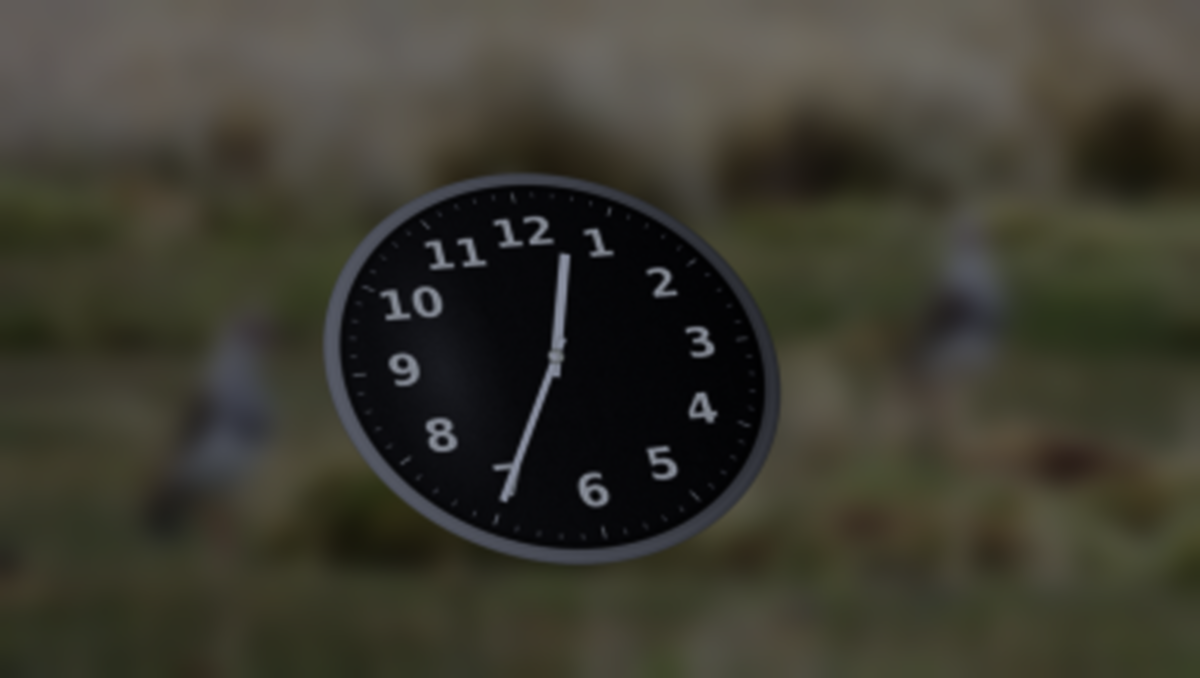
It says 12.35
